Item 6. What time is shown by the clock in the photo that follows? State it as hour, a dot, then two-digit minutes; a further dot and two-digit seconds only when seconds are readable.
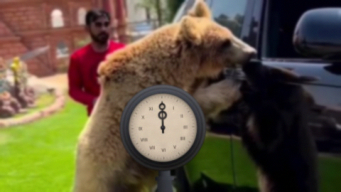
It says 12.00
